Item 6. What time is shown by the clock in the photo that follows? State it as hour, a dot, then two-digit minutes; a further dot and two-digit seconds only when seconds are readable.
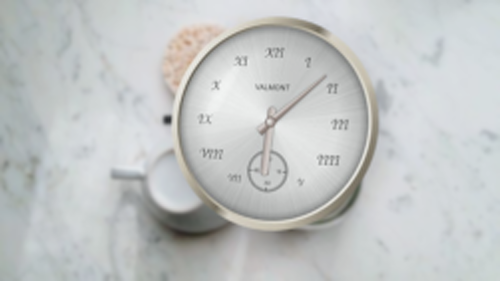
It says 6.08
